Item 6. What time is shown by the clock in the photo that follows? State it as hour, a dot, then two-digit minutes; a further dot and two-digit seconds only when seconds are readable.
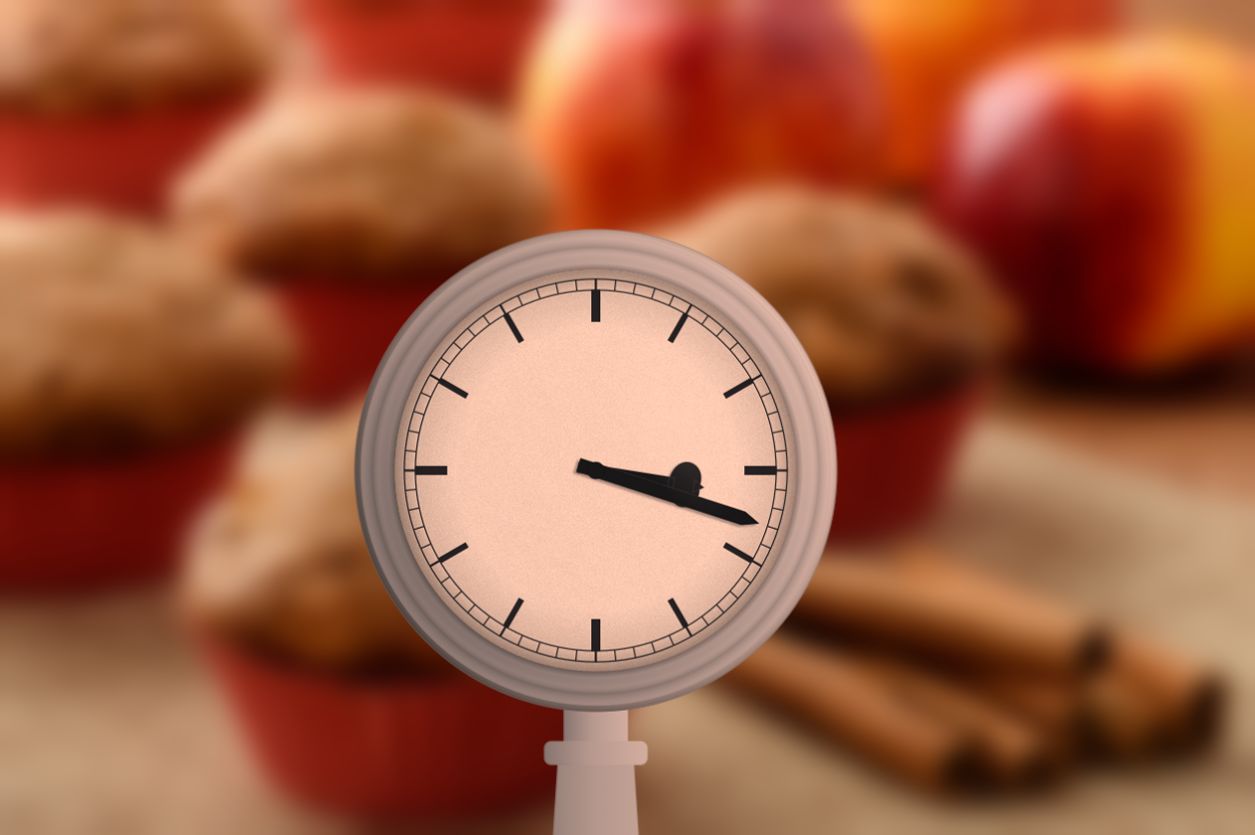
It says 3.18
